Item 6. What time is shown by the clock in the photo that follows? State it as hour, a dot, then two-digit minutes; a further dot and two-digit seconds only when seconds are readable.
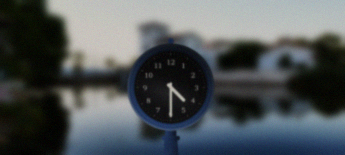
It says 4.30
